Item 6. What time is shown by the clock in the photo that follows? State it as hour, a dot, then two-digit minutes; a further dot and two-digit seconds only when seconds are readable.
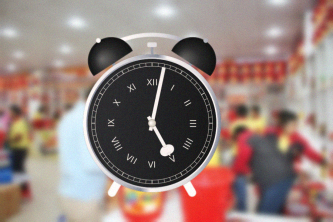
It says 5.02
